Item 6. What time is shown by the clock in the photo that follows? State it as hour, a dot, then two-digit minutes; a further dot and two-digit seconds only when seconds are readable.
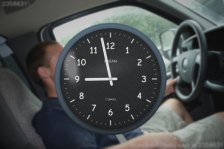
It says 8.58
